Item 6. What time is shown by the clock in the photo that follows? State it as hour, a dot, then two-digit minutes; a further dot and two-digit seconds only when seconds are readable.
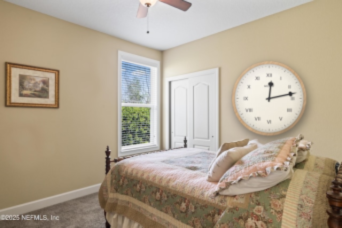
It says 12.13
